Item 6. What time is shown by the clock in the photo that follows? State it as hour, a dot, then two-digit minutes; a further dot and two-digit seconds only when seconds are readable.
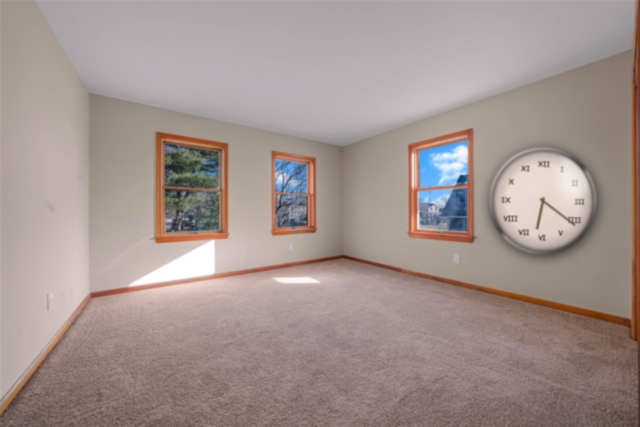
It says 6.21
